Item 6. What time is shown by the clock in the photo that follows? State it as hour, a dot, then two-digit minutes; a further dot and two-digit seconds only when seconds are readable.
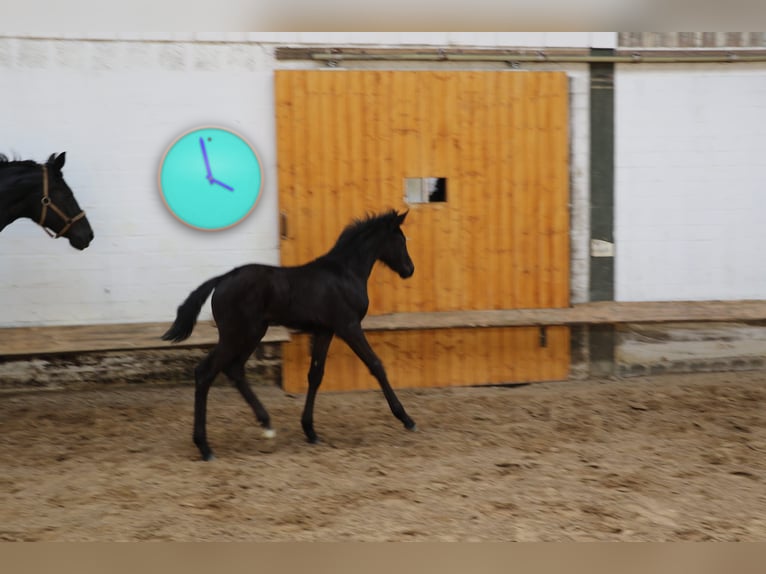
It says 3.58
